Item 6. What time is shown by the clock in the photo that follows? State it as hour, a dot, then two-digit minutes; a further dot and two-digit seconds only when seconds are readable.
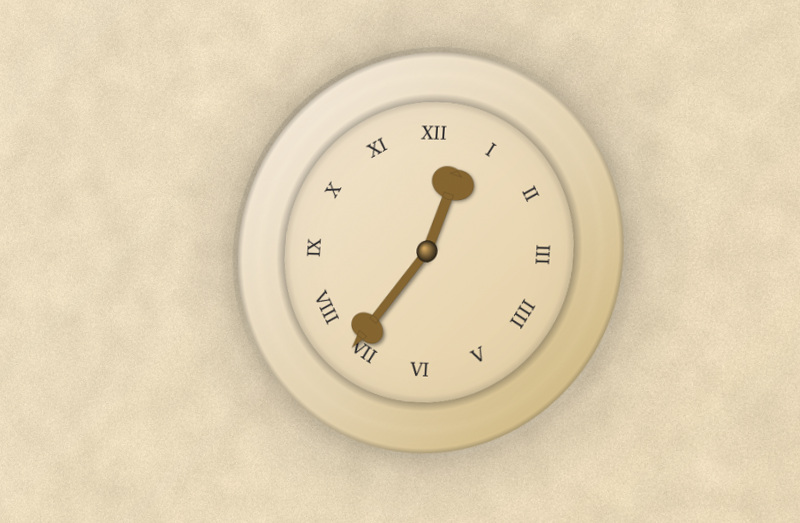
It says 12.36
